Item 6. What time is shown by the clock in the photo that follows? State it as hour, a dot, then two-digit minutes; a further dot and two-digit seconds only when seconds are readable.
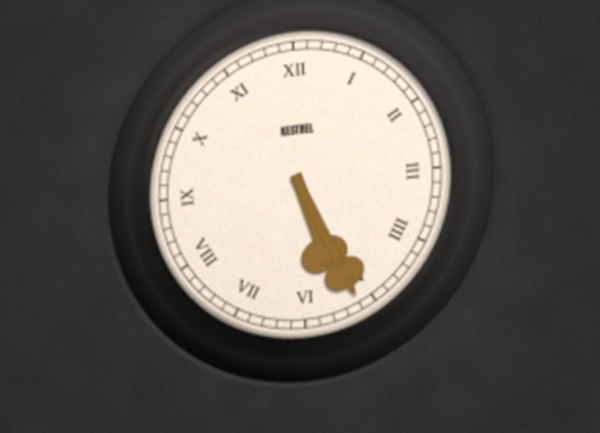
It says 5.26
